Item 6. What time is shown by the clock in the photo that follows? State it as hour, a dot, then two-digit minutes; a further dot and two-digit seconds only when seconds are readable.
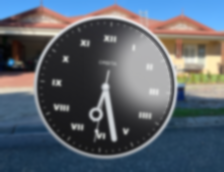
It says 6.27.31
